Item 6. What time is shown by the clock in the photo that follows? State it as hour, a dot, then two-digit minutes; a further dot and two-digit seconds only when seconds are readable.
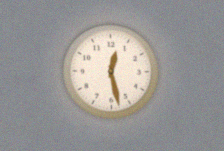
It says 12.28
